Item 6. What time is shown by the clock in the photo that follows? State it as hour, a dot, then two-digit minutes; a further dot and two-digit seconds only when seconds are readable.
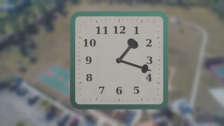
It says 1.18
